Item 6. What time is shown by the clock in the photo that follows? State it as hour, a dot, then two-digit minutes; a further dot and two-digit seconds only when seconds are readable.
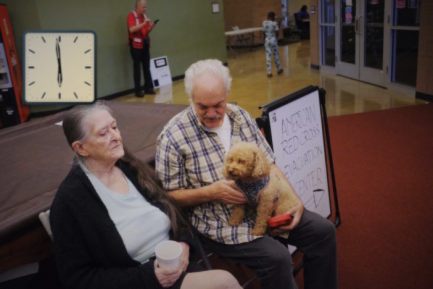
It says 5.59
